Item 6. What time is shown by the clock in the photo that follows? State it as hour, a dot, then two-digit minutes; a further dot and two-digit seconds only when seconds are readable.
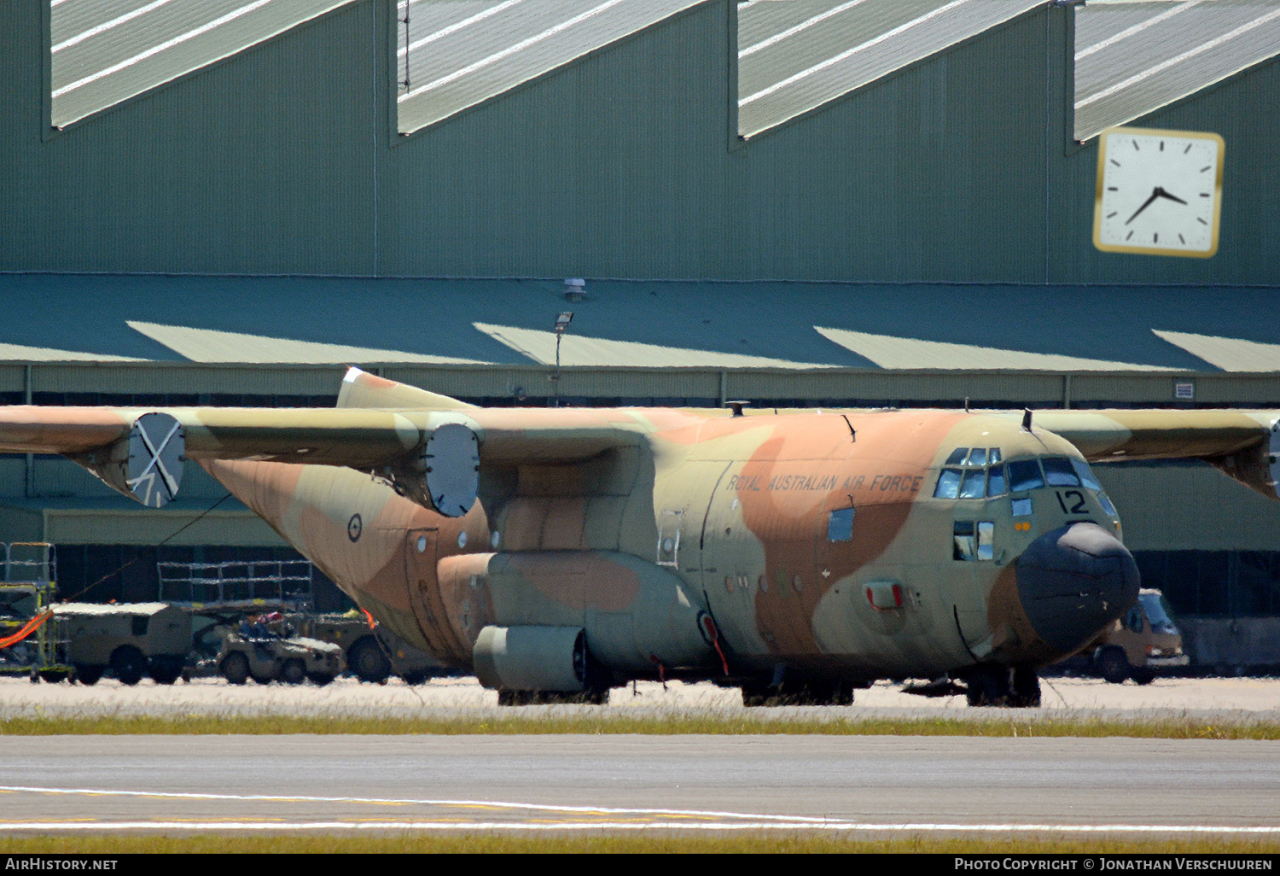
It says 3.37
